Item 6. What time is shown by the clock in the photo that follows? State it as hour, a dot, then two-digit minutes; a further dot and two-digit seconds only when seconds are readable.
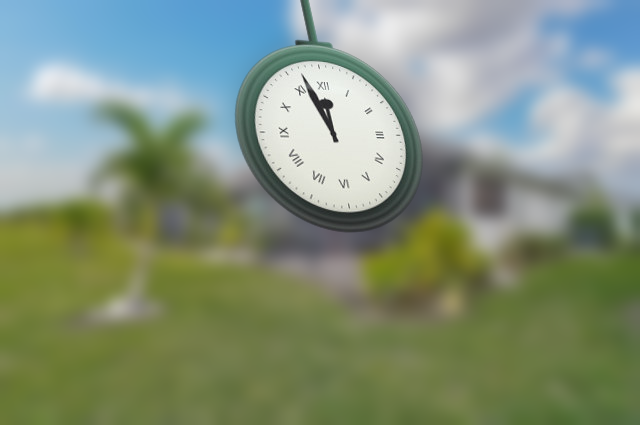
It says 11.57
